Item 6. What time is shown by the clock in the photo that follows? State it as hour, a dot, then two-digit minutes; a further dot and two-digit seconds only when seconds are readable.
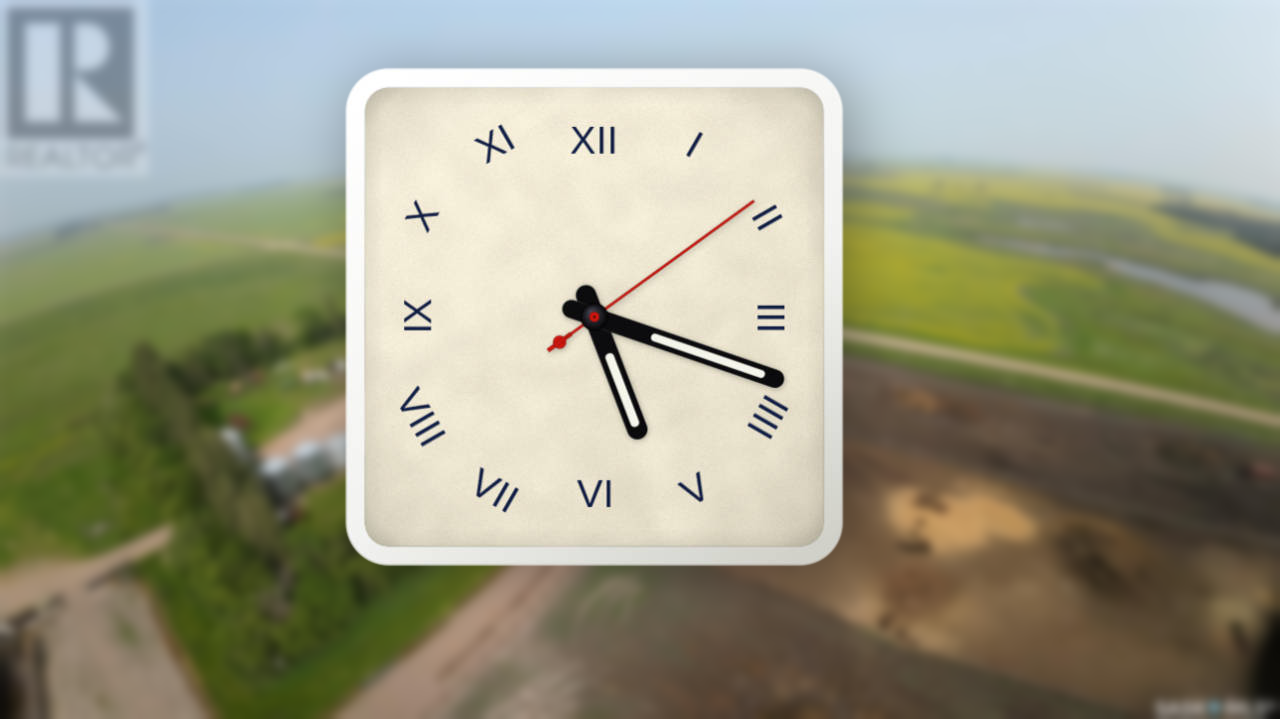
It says 5.18.09
